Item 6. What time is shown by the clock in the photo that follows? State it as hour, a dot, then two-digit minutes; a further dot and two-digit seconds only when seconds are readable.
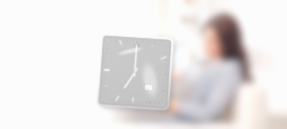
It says 7.00
